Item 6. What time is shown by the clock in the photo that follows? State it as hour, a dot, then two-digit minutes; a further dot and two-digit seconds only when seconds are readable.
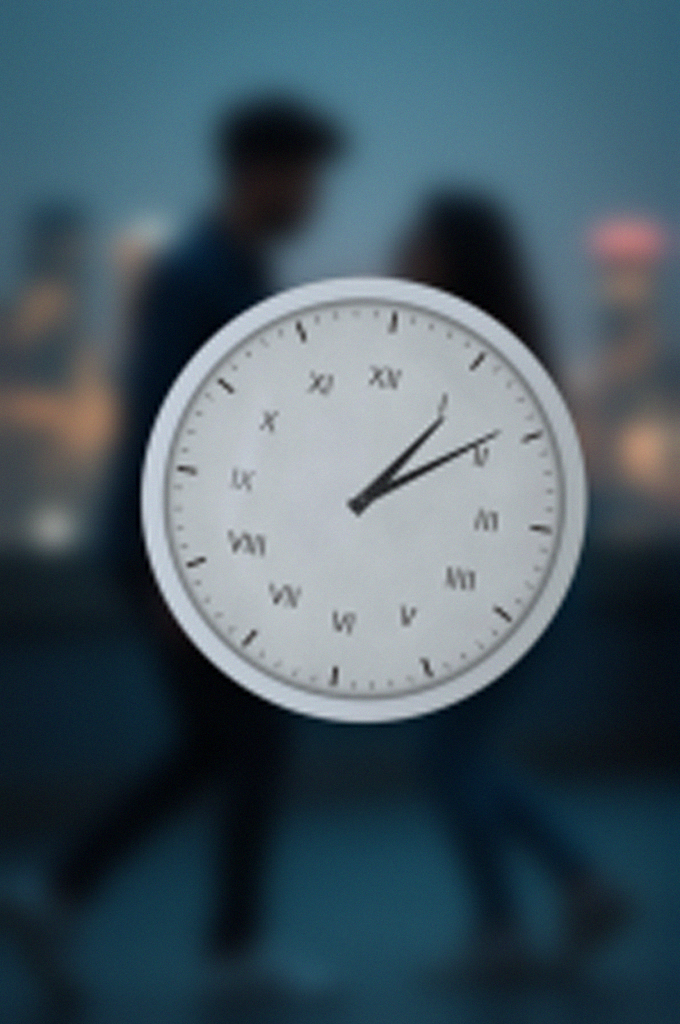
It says 1.09
